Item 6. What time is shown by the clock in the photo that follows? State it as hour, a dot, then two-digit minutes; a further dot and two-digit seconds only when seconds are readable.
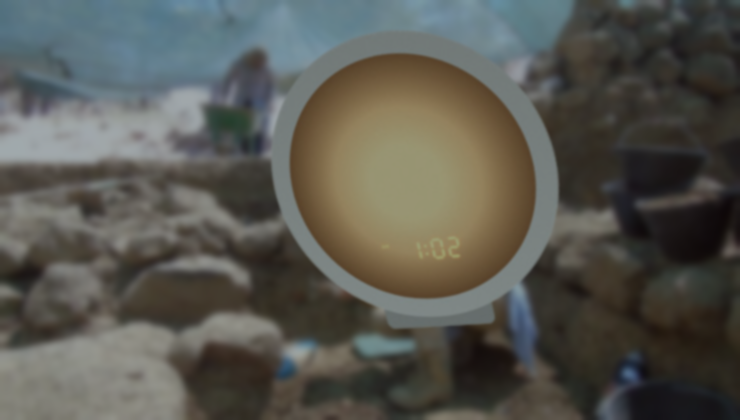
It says 1.02
